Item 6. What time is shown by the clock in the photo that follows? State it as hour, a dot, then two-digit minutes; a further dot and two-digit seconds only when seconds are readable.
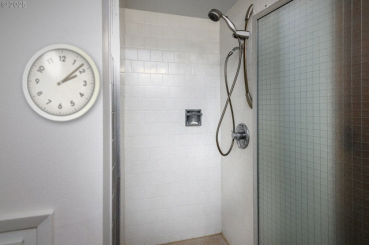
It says 2.08
